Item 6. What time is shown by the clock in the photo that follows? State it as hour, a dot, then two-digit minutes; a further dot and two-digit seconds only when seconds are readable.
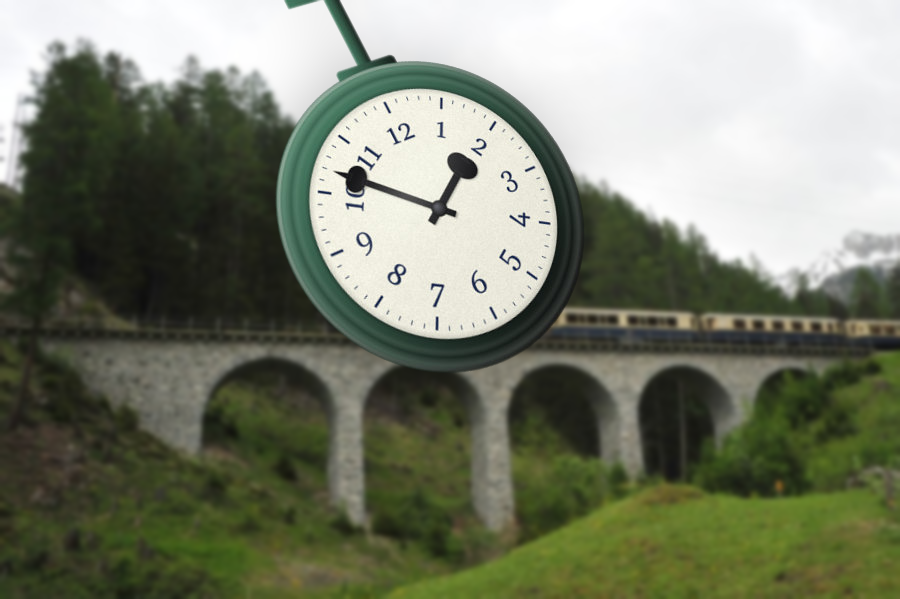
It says 1.52
